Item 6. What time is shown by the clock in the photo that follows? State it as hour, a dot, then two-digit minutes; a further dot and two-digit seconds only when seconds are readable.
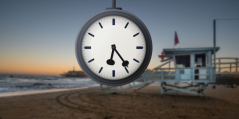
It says 6.24
